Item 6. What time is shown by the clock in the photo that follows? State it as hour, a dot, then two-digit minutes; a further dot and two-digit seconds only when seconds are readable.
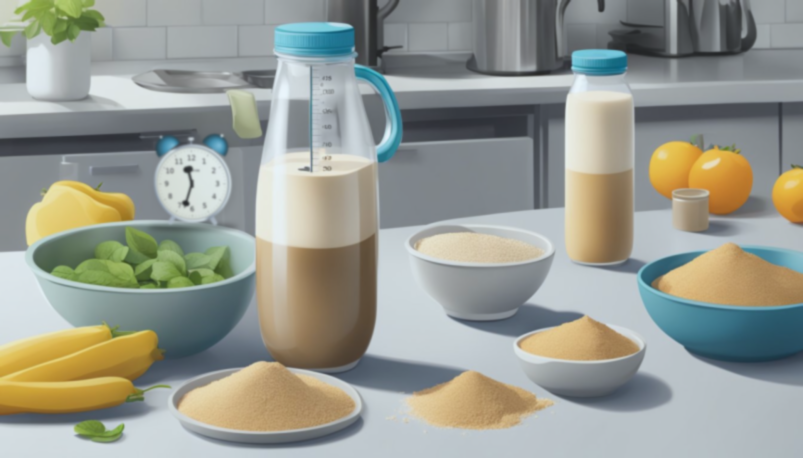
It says 11.33
